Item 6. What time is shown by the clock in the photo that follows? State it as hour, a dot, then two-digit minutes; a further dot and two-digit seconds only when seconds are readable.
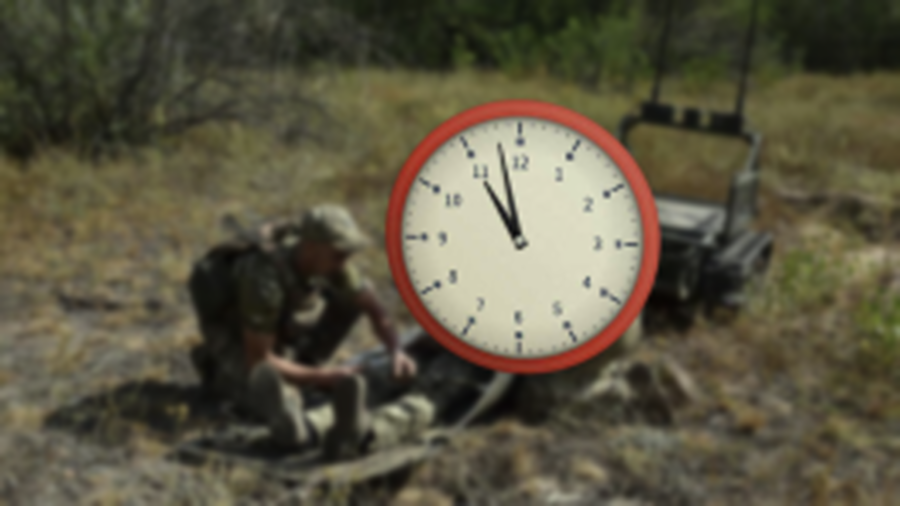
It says 10.58
